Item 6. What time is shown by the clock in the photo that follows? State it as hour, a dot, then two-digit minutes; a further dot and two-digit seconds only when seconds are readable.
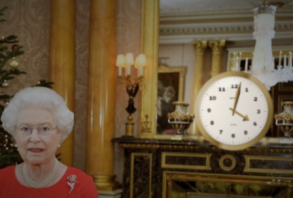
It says 4.02
